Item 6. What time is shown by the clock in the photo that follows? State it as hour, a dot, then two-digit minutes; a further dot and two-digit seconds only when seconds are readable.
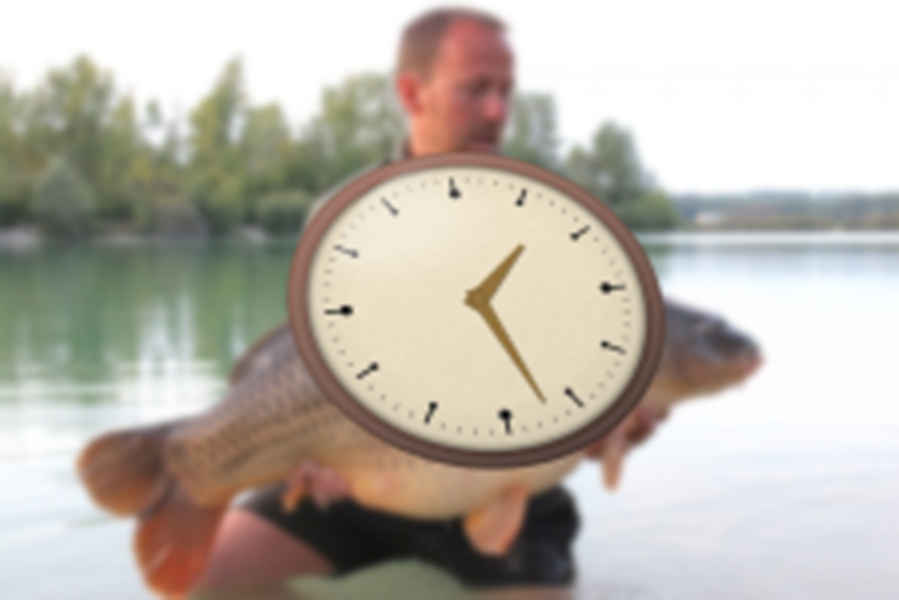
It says 1.27
